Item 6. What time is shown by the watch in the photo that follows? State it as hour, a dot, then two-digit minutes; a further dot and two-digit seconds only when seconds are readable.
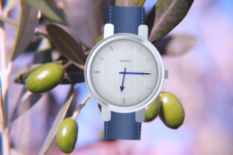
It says 6.15
